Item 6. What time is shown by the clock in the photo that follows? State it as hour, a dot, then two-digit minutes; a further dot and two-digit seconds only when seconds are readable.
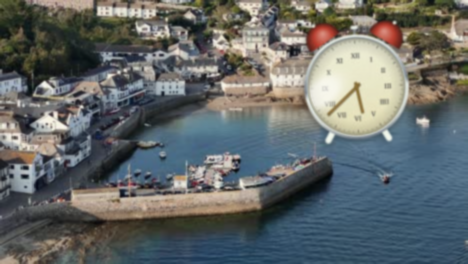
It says 5.38
